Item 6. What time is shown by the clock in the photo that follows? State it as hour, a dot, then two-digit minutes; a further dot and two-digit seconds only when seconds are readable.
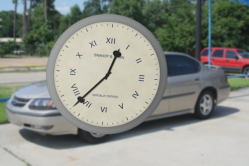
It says 12.37
